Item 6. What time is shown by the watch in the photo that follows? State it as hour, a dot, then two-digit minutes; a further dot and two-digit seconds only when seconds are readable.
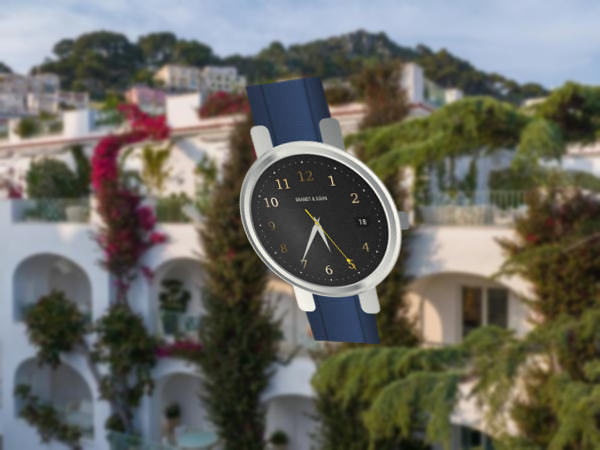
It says 5.35.25
